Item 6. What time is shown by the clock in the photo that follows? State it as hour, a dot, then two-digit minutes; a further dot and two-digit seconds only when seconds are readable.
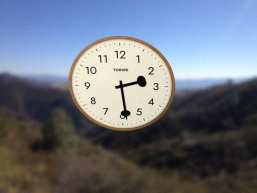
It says 2.29
